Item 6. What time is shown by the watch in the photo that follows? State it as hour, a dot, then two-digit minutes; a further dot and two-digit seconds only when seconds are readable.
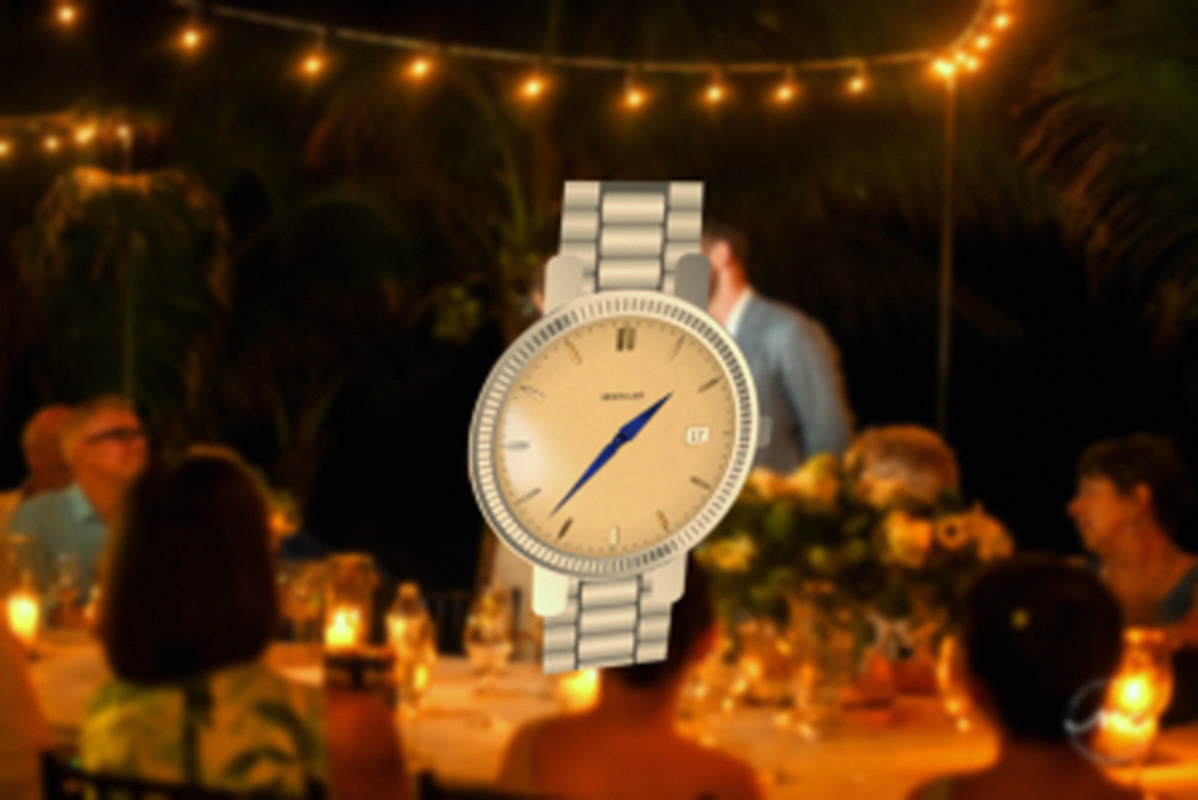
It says 1.37
